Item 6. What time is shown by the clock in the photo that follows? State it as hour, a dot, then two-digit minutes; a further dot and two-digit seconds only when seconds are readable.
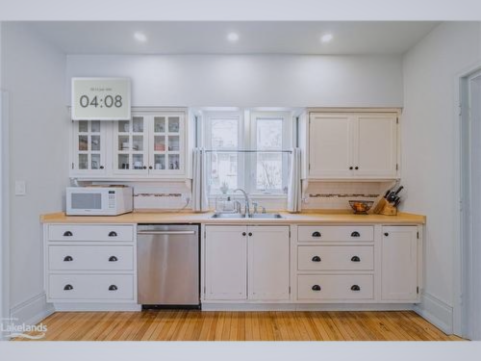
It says 4.08
